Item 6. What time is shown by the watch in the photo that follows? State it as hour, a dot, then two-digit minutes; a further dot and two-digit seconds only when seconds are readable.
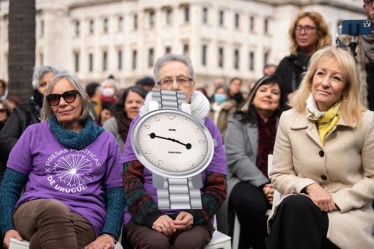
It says 3.47
